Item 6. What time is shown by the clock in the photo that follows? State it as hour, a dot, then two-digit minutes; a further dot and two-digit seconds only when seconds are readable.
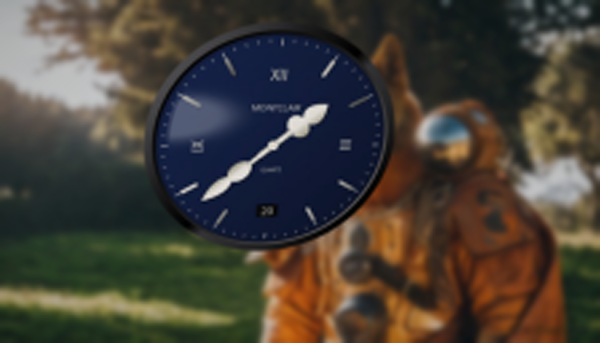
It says 1.38
